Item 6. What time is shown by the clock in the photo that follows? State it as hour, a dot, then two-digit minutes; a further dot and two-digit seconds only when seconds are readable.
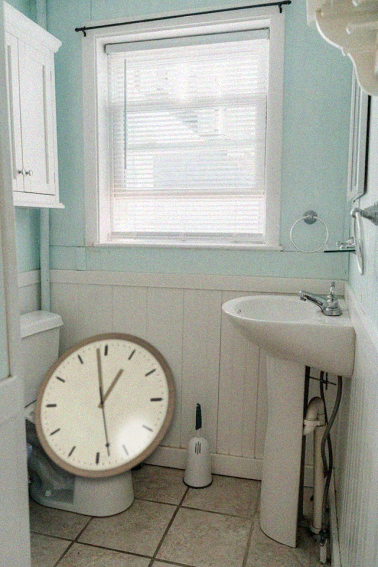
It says 12.58.28
